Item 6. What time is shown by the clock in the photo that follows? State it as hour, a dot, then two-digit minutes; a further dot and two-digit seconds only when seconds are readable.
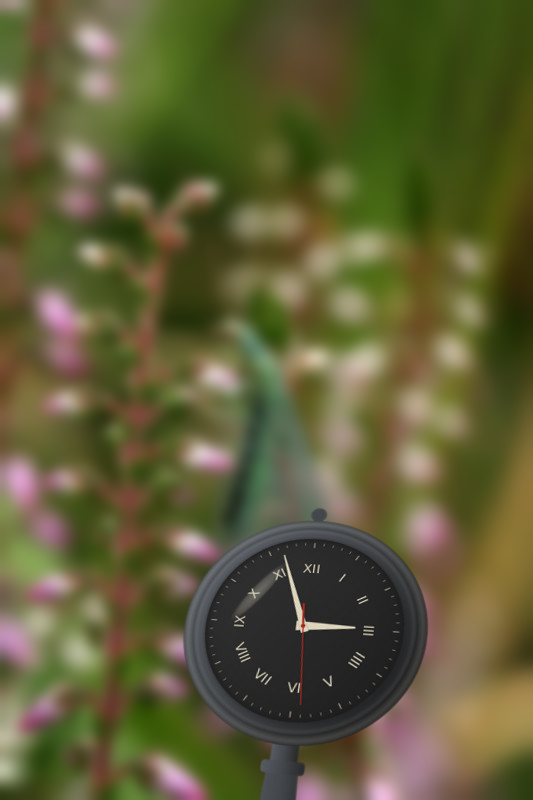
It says 2.56.29
